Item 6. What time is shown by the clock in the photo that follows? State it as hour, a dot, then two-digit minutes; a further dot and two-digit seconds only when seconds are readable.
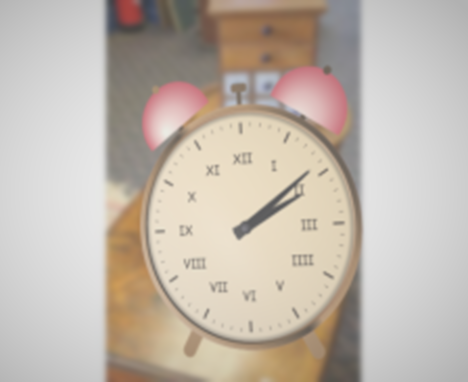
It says 2.09
